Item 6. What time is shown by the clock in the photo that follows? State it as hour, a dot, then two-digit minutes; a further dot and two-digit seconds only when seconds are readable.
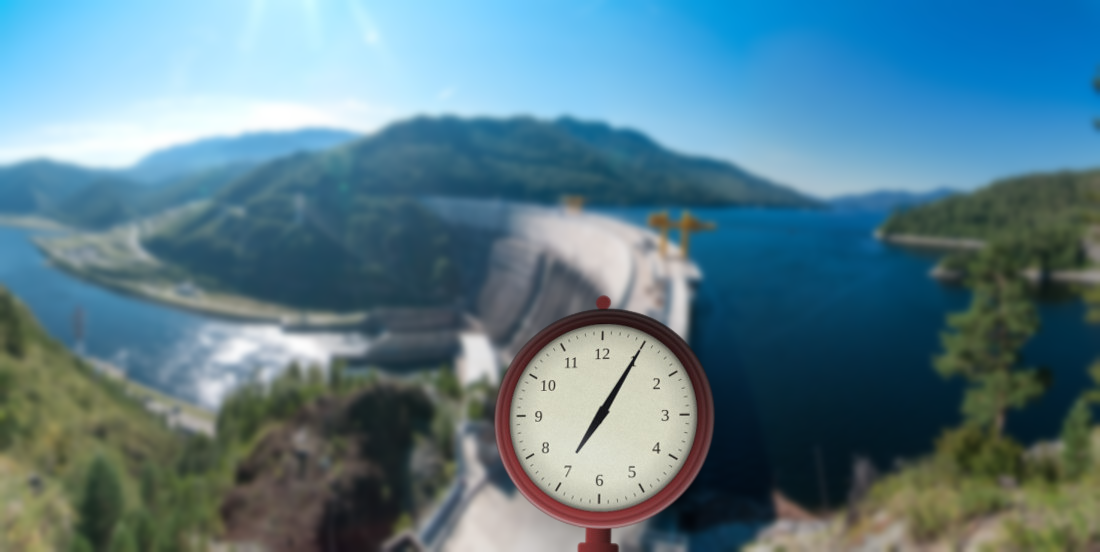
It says 7.05
